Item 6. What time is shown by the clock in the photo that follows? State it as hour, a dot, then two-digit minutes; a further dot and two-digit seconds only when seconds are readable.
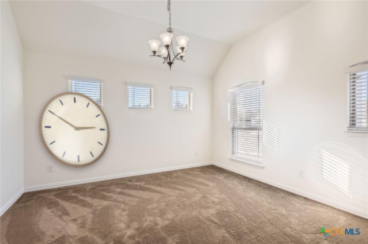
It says 2.50
